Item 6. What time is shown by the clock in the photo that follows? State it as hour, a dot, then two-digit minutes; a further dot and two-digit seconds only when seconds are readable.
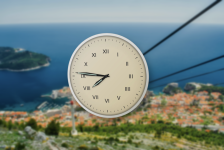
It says 7.46
